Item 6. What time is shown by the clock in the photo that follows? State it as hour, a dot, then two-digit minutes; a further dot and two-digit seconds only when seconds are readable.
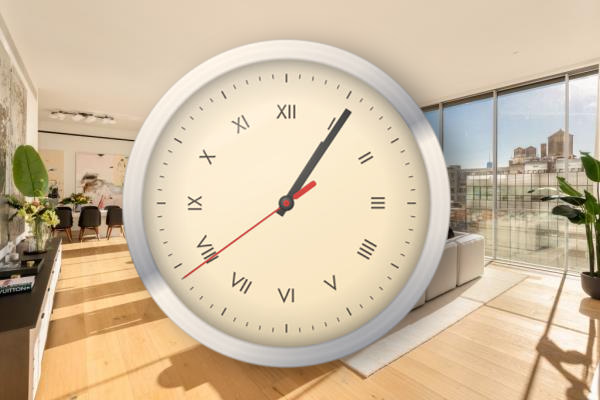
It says 1.05.39
